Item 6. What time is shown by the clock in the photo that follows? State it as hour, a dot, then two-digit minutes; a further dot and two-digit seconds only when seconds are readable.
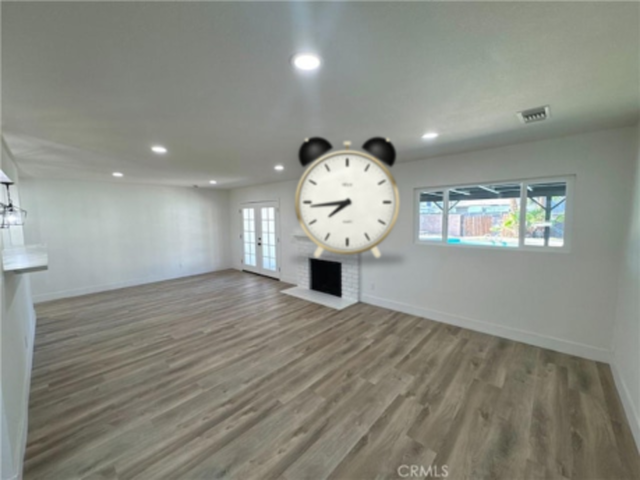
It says 7.44
